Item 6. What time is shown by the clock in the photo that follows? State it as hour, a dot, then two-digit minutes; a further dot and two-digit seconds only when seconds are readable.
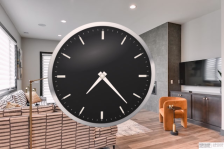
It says 7.23
